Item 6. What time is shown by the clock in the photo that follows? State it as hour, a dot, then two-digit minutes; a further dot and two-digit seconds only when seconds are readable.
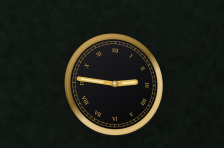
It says 2.46
